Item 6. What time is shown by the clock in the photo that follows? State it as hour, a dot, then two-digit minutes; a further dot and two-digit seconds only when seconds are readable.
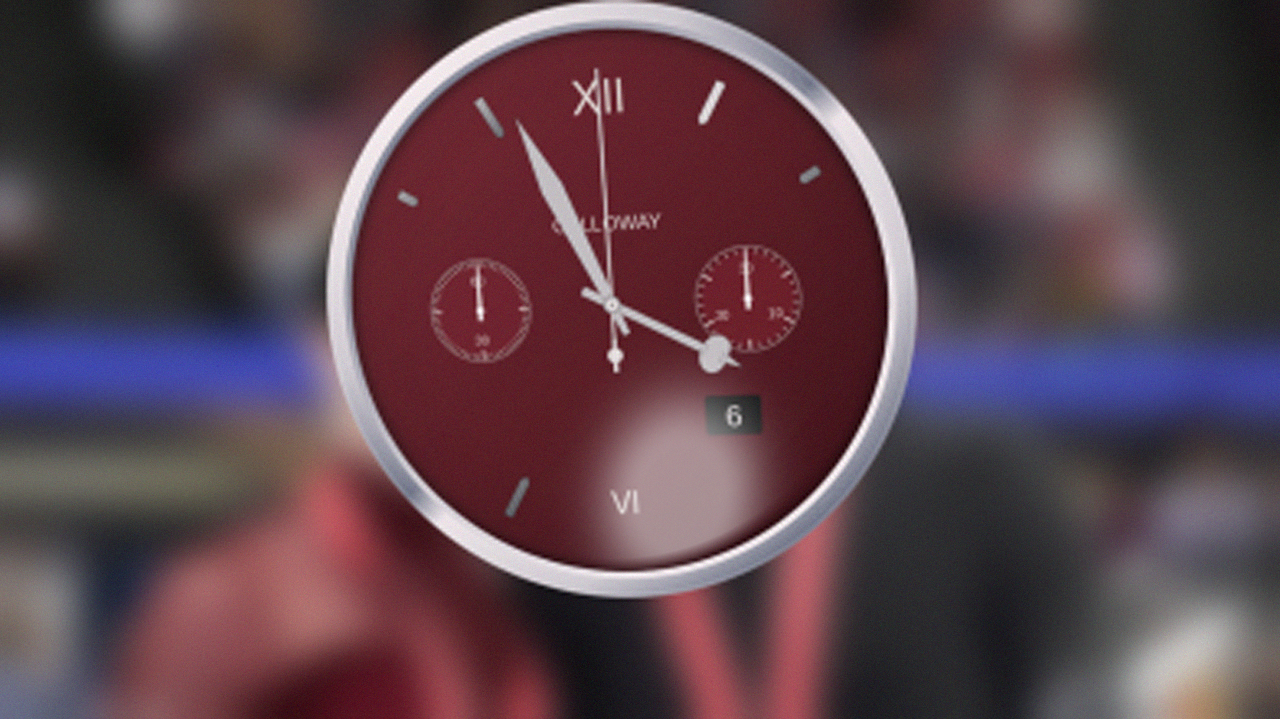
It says 3.56
